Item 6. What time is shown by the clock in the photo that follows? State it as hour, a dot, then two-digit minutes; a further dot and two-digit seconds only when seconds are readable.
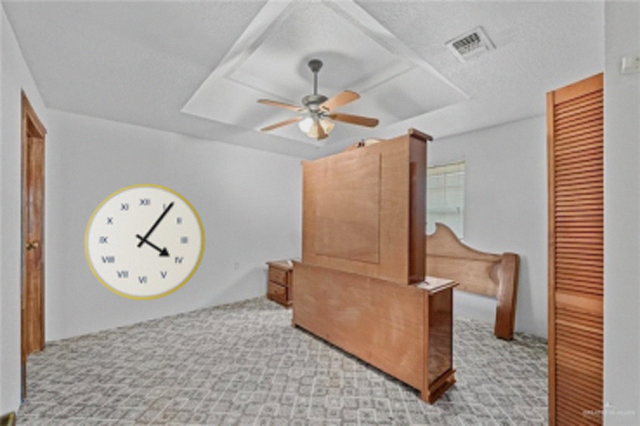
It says 4.06
